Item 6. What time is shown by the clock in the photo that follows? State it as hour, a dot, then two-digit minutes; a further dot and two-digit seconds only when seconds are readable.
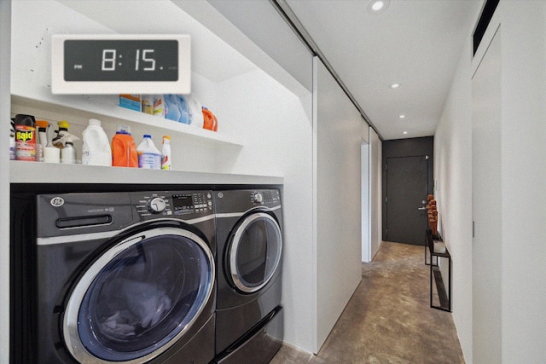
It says 8.15
